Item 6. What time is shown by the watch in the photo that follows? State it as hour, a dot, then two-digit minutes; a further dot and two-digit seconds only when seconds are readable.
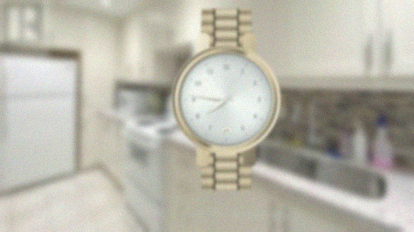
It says 7.46
